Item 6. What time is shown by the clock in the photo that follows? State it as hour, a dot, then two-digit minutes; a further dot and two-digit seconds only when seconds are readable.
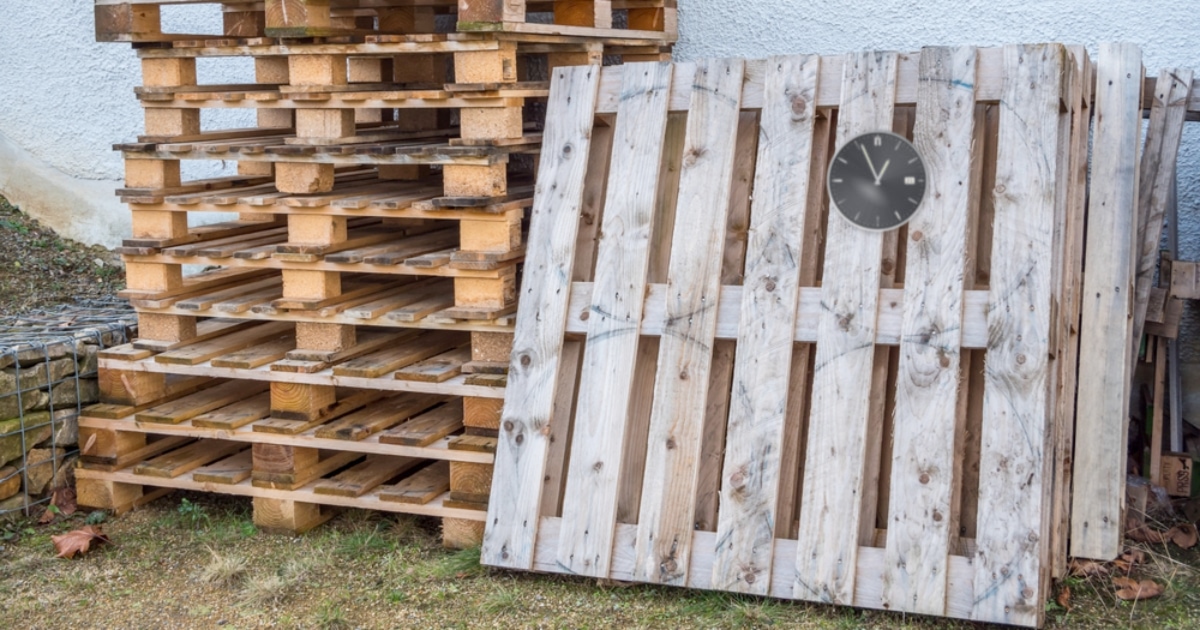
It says 12.56
